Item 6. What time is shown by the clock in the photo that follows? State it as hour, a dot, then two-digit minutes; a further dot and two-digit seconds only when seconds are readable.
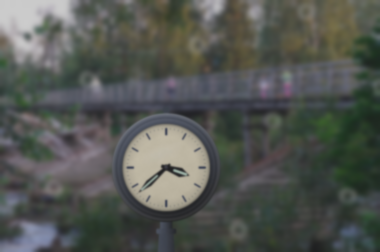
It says 3.38
